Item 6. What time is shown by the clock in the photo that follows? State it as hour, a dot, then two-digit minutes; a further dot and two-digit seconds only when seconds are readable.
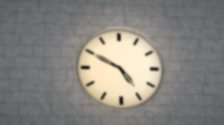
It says 4.50
